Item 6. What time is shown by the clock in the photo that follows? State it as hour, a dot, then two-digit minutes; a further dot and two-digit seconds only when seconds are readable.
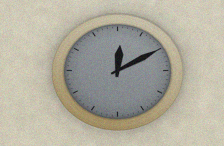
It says 12.10
